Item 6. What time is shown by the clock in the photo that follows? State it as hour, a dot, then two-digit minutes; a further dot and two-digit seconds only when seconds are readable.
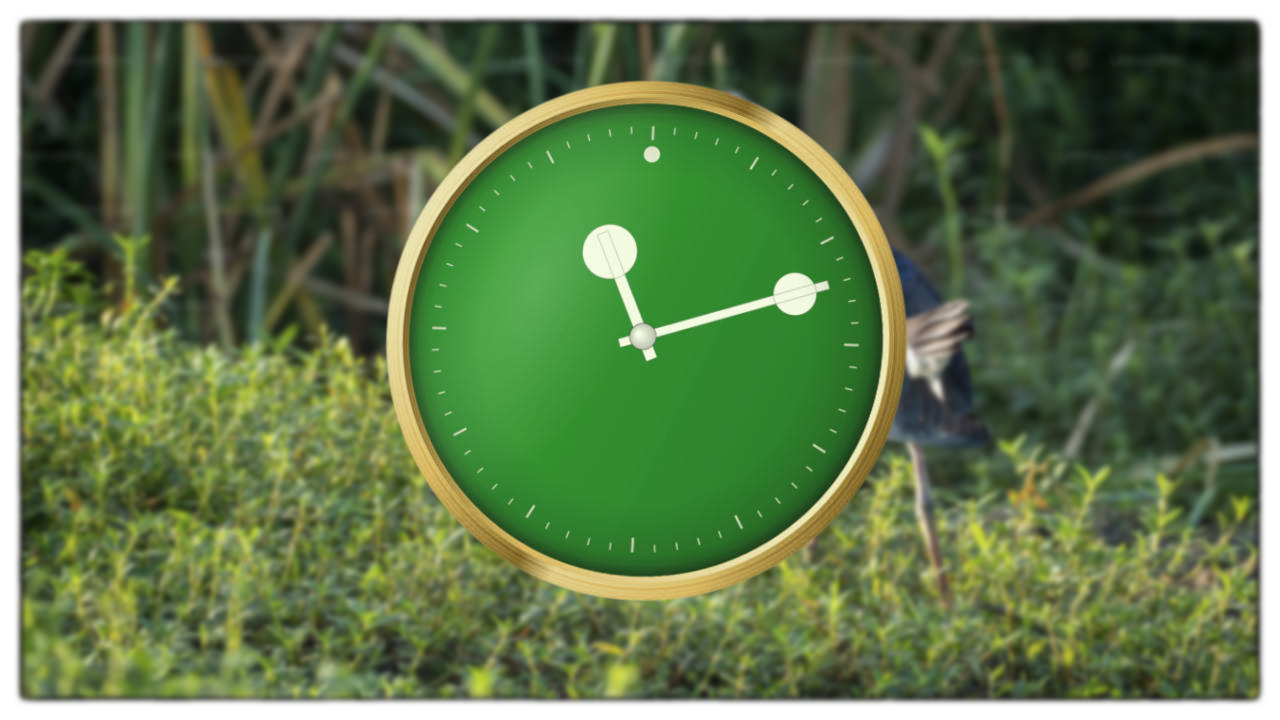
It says 11.12
